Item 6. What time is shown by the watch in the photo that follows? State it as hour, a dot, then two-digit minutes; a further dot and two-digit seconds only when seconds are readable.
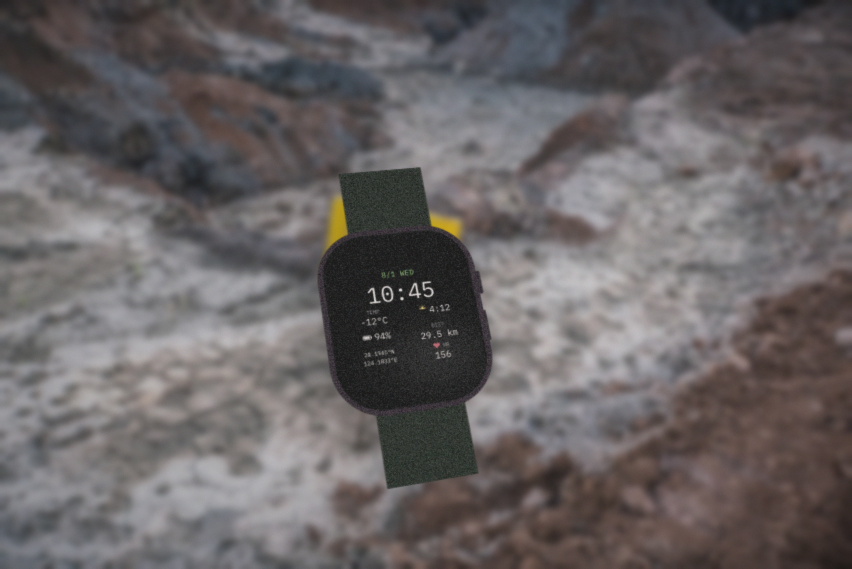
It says 10.45
